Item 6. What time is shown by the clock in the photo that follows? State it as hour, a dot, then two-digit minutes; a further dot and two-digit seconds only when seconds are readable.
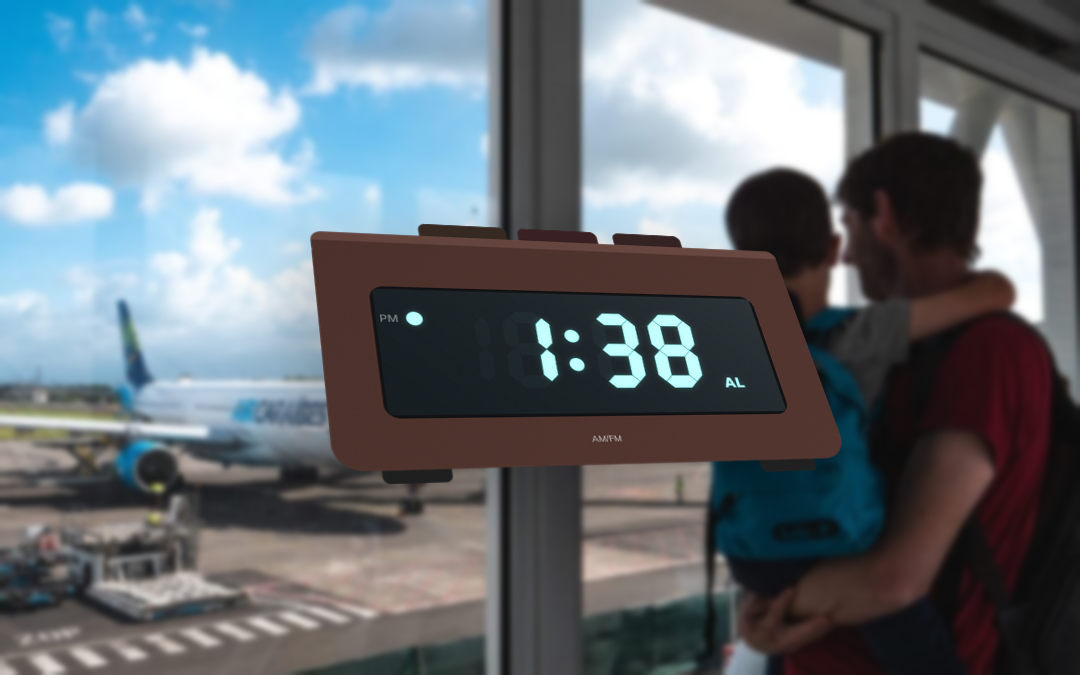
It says 1.38
